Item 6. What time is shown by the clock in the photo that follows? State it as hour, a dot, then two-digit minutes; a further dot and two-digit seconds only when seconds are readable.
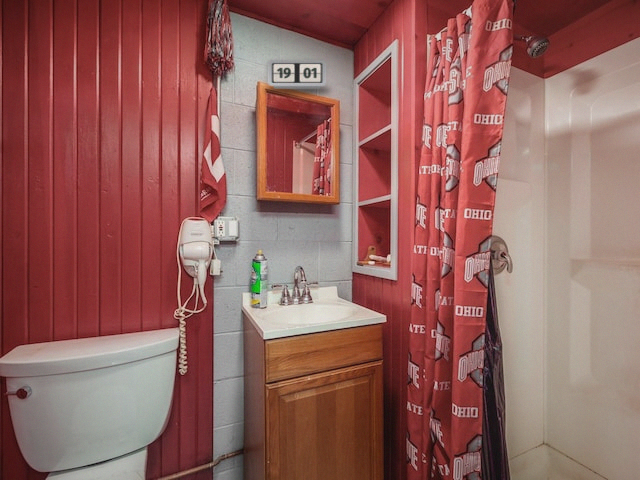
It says 19.01
